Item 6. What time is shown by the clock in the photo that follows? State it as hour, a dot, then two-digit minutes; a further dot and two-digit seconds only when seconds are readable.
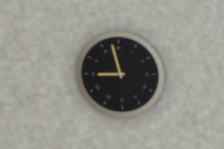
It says 8.58
